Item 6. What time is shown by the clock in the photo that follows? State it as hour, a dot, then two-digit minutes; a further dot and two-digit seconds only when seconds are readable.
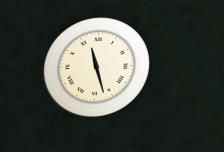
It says 11.27
